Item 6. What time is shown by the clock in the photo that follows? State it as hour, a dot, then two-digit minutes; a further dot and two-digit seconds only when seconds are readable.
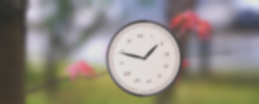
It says 1.49
